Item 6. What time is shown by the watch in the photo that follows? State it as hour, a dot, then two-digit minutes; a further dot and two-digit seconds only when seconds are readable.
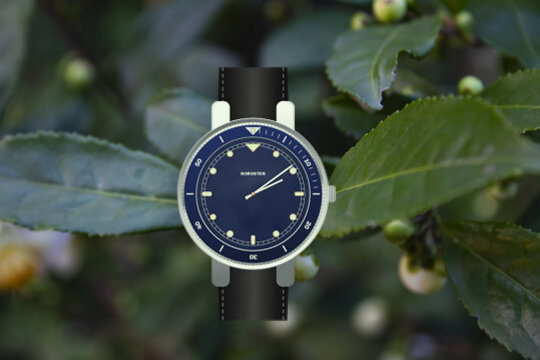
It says 2.09
